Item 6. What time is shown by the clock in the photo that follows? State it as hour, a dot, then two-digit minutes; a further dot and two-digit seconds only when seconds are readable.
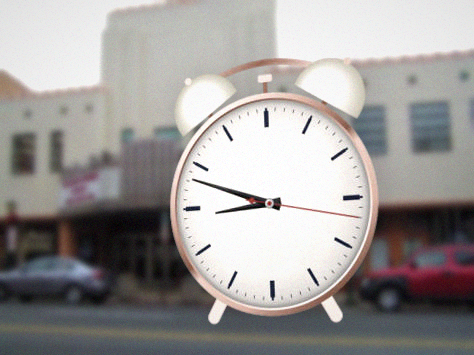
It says 8.48.17
